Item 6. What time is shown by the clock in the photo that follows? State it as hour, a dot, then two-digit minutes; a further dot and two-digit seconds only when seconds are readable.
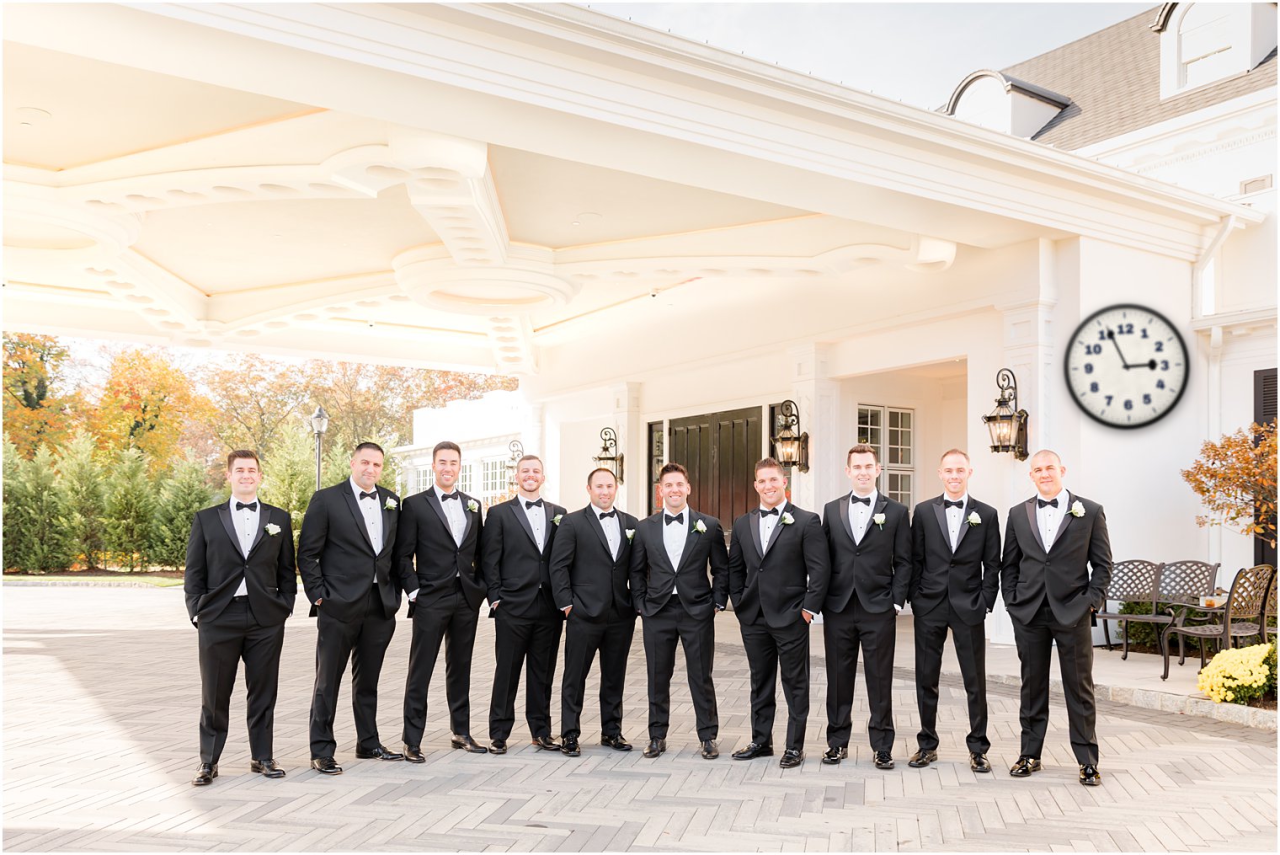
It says 2.56
